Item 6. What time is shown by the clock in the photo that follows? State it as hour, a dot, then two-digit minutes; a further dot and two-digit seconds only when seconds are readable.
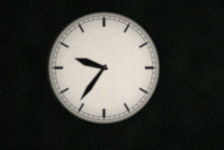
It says 9.36
